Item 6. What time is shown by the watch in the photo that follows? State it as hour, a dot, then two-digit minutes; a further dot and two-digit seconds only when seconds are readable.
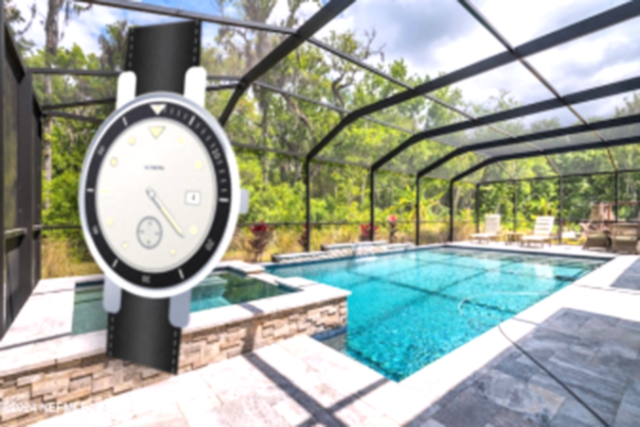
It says 4.22
